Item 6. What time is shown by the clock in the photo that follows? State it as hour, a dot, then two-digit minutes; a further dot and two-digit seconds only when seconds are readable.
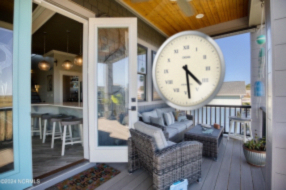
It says 4.29
